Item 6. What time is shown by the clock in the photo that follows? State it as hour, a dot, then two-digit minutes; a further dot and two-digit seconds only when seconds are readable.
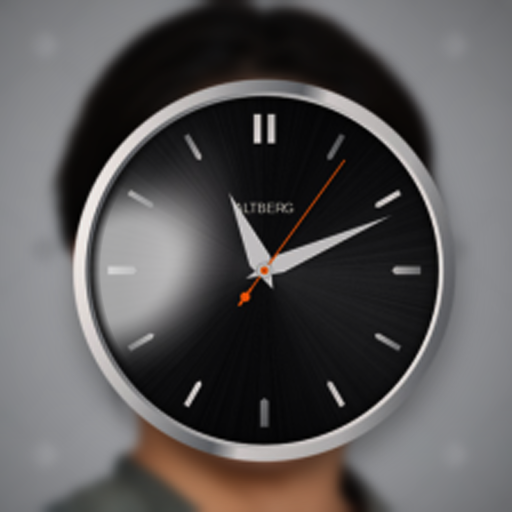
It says 11.11.06
